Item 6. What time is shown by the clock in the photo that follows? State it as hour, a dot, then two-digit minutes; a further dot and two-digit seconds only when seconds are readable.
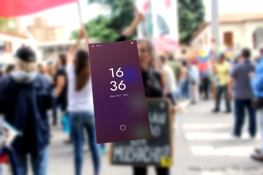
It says 16.36
